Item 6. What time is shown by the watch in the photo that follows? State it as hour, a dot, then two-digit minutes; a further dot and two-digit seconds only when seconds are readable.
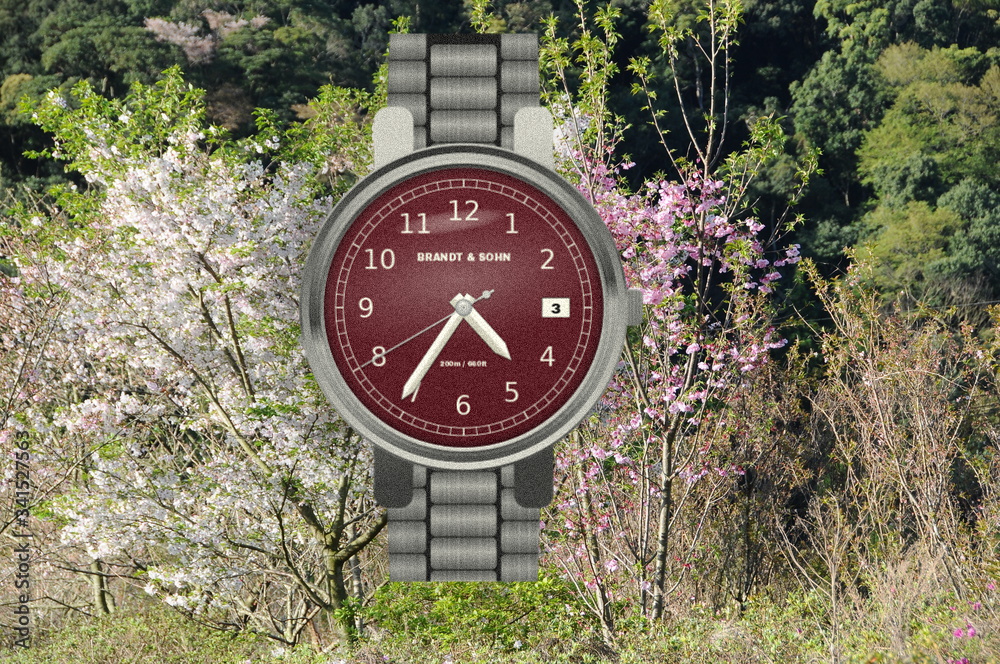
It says 4.35.40
